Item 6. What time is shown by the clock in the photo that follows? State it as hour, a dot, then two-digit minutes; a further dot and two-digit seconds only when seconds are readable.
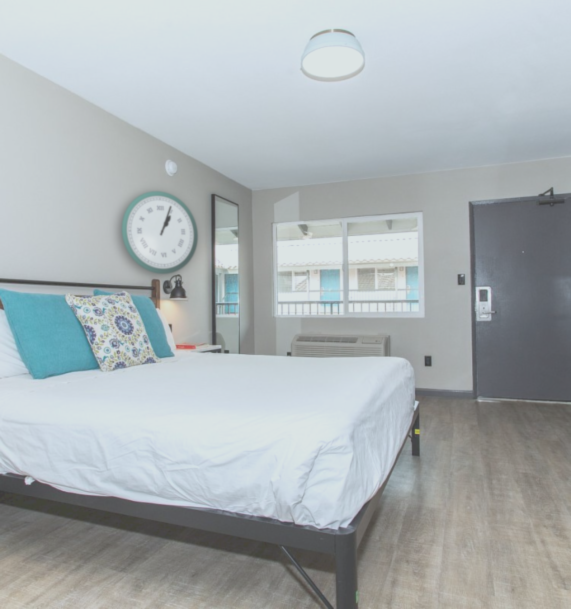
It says 1.04
